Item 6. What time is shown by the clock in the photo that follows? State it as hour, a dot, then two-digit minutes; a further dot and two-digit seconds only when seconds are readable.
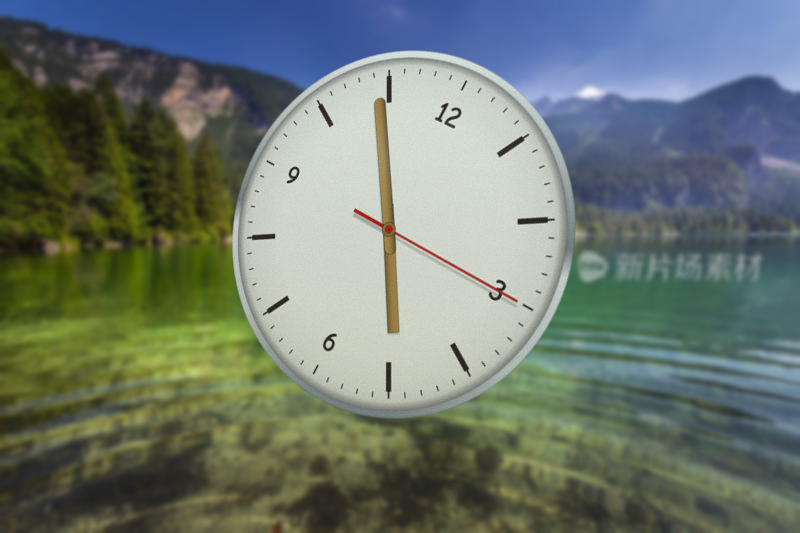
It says 4.54.15
